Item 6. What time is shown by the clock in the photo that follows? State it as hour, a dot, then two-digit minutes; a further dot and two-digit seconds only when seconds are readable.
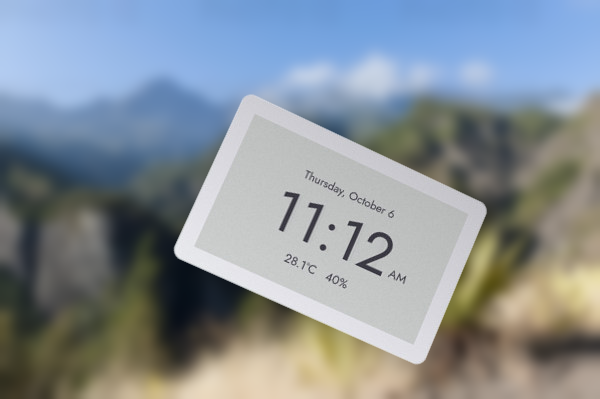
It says 11.12
